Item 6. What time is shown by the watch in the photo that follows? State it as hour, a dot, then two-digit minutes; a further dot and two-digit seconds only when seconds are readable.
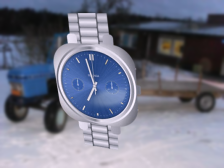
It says 6.58
